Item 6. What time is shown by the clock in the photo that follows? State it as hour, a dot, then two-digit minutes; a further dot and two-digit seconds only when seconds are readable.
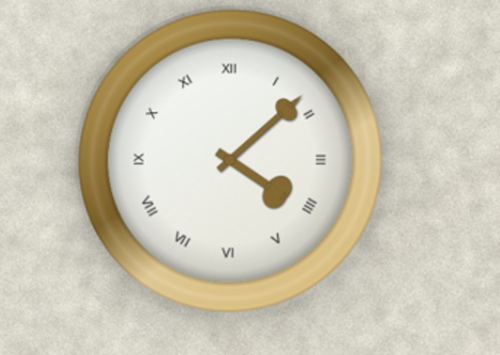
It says 4.08
